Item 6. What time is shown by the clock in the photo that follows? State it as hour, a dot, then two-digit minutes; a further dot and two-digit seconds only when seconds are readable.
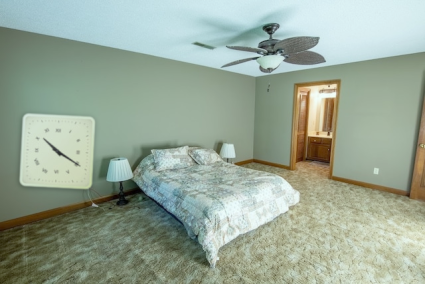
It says 10.20
